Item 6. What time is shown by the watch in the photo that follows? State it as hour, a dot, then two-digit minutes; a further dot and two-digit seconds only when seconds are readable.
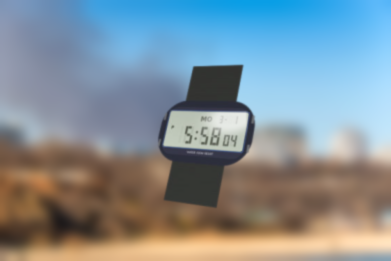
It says 5.58.04
